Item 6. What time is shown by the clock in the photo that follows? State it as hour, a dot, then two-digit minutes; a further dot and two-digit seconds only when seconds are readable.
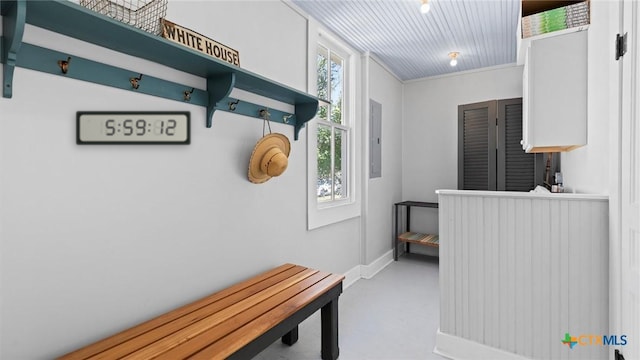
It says 5.59.12
